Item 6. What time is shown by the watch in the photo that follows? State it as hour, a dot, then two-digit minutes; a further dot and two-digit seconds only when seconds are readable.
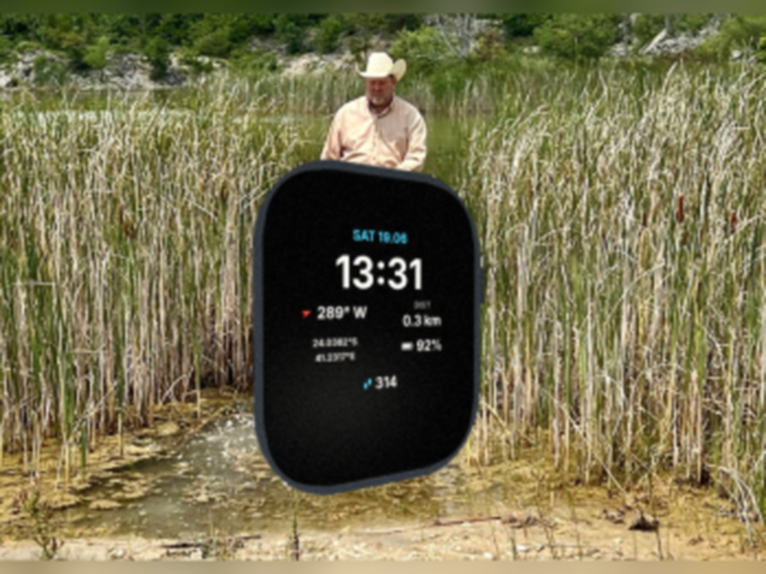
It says 13.31
